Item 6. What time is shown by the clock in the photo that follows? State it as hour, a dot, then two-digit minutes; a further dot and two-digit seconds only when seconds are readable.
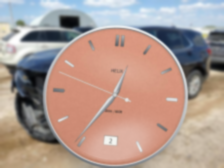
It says 12.35.48
